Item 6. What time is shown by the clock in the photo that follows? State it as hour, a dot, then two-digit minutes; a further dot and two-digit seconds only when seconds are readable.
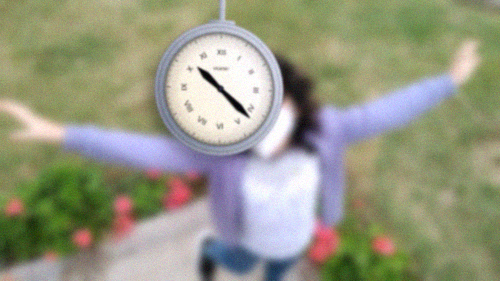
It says 10.22
